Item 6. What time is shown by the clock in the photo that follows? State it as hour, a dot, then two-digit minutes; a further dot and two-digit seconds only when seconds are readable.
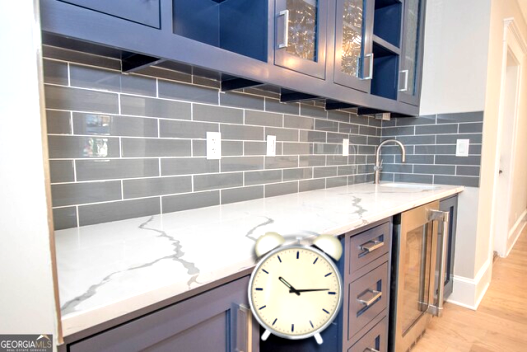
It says 10.14
